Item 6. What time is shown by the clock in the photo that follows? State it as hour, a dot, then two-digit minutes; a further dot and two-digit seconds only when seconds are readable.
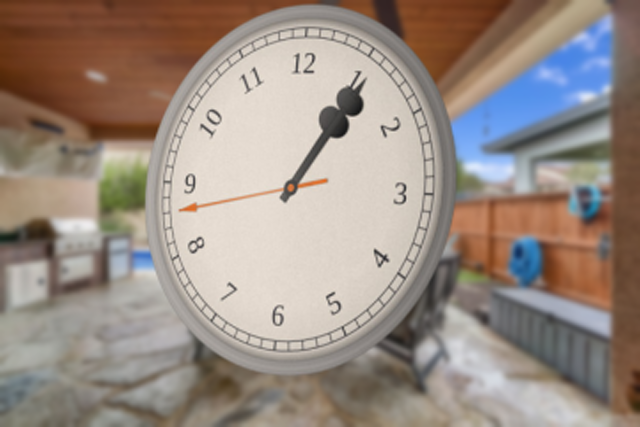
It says 1.05.43
